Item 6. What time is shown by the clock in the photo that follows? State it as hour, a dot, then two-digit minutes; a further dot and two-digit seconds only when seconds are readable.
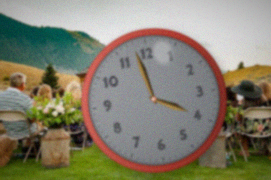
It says 3.58
